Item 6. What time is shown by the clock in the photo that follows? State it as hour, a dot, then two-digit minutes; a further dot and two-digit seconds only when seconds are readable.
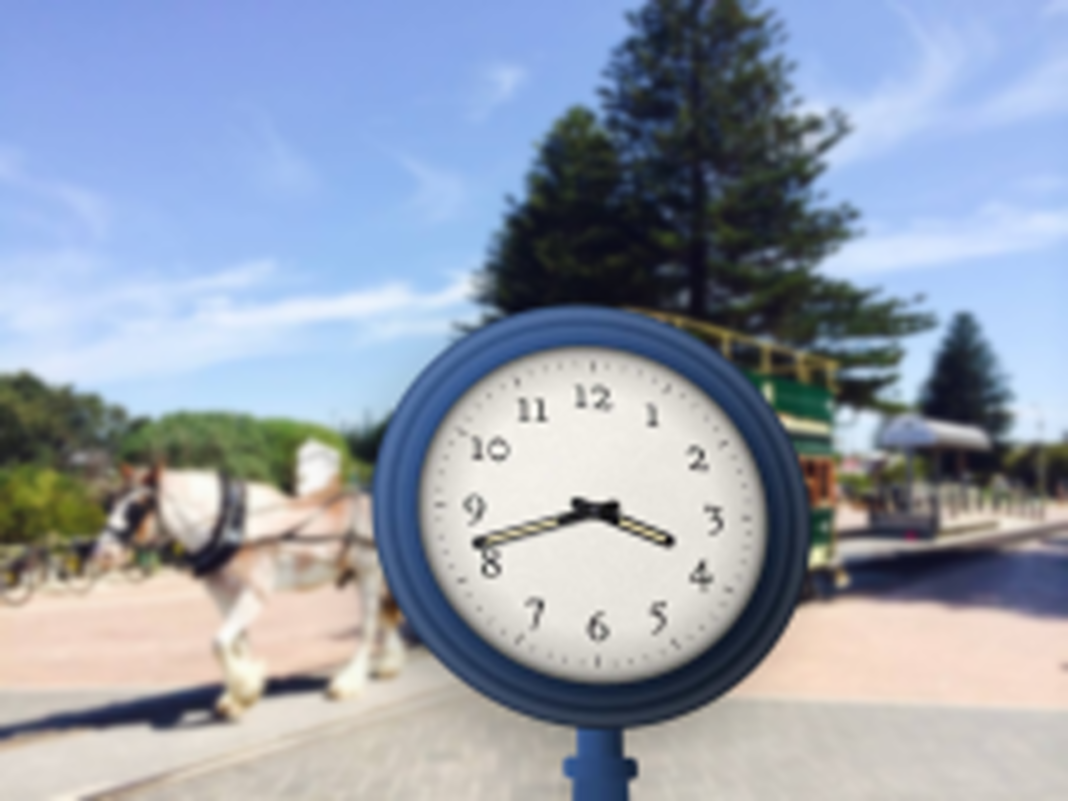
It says 3.42
